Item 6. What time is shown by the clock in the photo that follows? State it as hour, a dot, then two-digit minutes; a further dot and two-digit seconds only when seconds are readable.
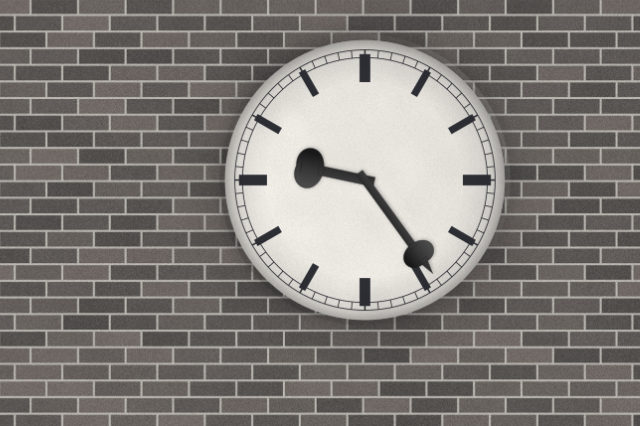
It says 9.24
